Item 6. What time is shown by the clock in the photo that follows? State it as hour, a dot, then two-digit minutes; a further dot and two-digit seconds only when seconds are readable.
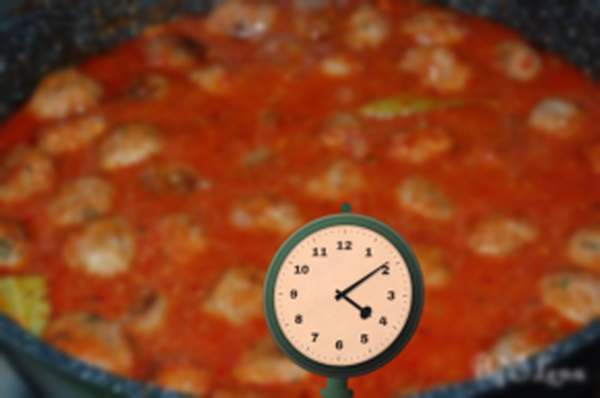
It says 4.09
